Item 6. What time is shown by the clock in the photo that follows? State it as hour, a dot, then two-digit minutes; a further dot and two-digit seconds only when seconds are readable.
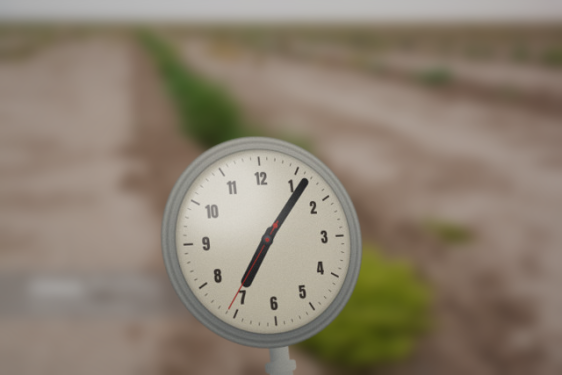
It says 7.06.36
